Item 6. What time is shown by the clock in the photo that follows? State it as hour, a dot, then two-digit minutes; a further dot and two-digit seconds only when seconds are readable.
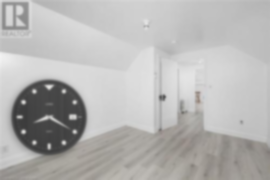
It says 8.20
